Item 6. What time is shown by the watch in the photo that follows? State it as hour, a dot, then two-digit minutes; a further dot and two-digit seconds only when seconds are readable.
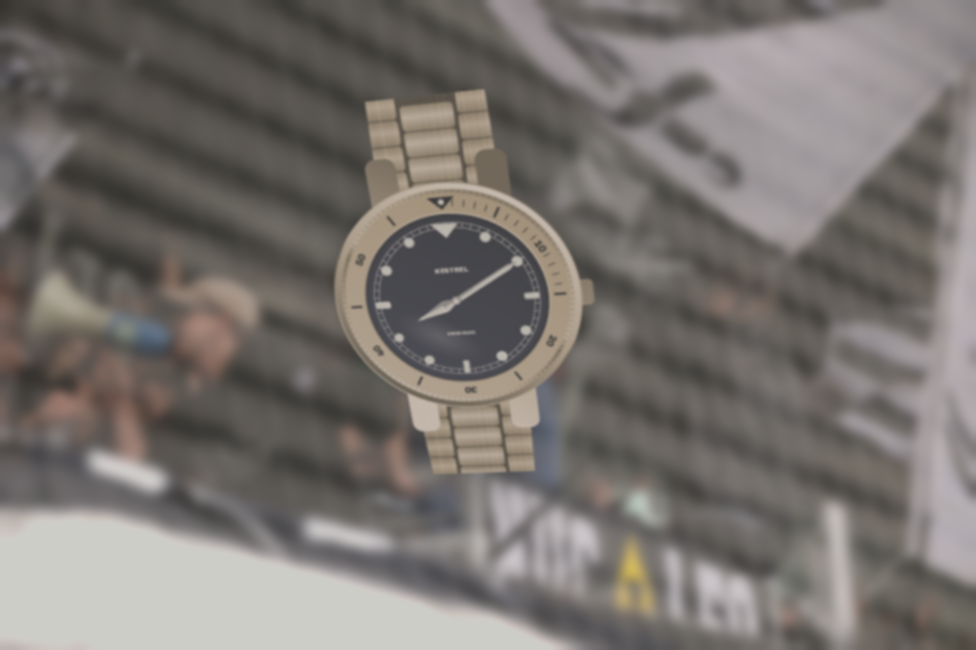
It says 8.10
